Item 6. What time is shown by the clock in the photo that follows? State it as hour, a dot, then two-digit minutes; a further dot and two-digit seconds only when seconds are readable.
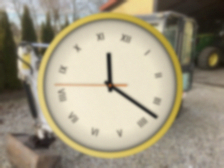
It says 11.17.42
